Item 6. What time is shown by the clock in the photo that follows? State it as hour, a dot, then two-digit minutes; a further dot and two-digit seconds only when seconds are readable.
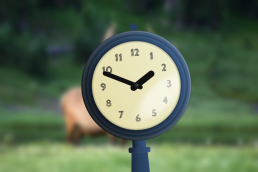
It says 1.49
